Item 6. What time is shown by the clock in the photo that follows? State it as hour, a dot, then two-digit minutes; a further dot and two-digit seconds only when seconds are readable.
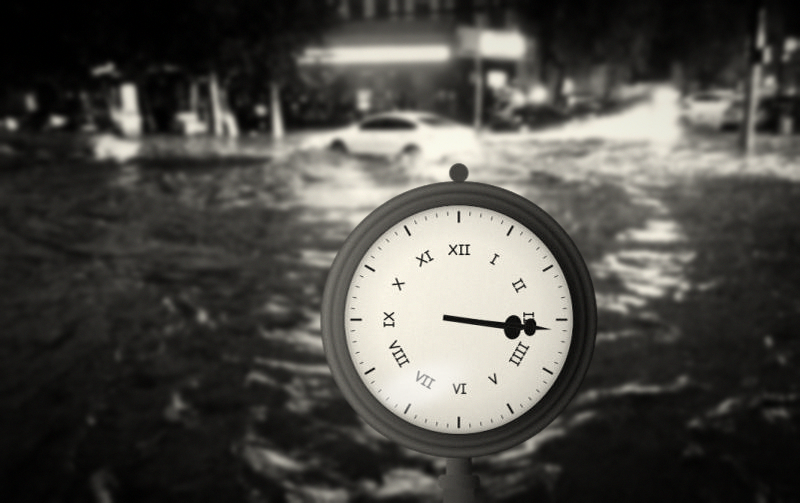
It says 3.16
